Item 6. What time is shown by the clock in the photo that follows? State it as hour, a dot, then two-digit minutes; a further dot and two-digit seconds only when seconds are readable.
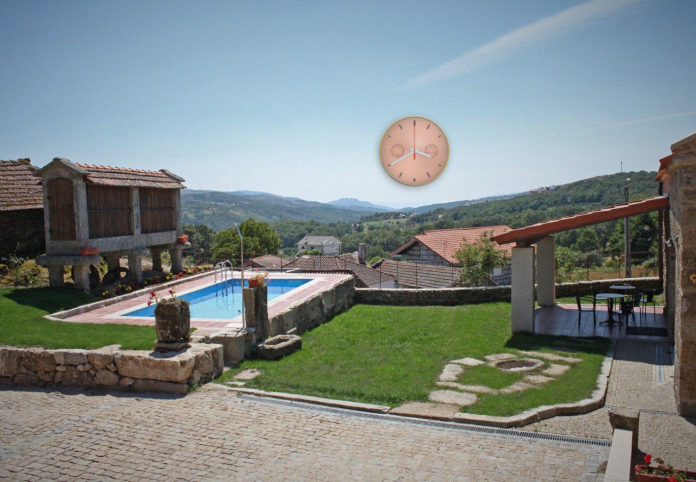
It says 3.40
